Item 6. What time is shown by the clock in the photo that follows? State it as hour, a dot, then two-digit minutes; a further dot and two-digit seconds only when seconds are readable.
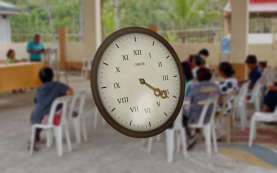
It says 4.21
